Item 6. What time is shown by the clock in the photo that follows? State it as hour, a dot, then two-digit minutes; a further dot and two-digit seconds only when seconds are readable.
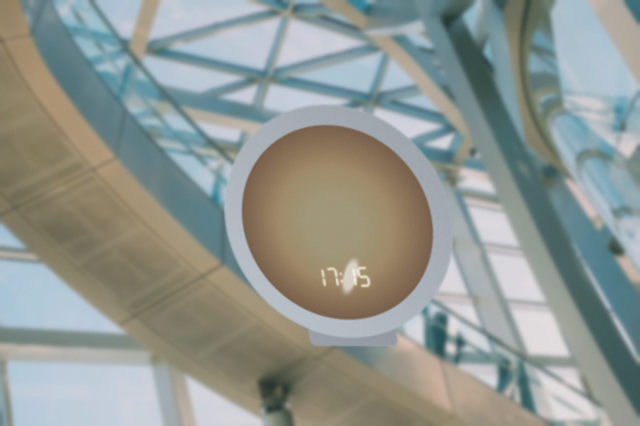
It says 17.15
